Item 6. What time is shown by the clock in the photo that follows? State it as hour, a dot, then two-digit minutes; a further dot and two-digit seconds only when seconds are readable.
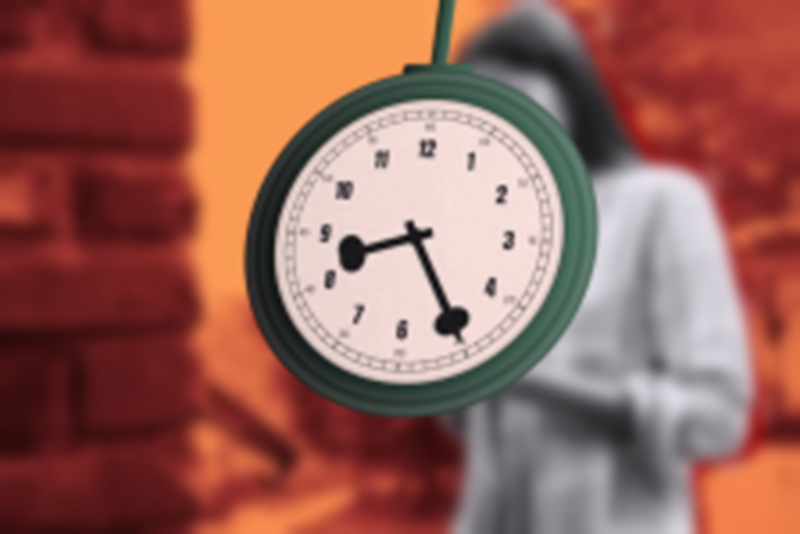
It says 8.25
